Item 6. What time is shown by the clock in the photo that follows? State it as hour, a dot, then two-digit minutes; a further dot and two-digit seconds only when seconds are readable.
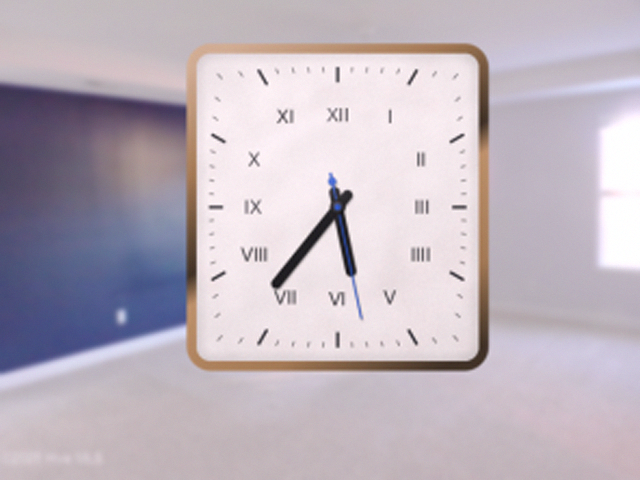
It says 5.36.28
